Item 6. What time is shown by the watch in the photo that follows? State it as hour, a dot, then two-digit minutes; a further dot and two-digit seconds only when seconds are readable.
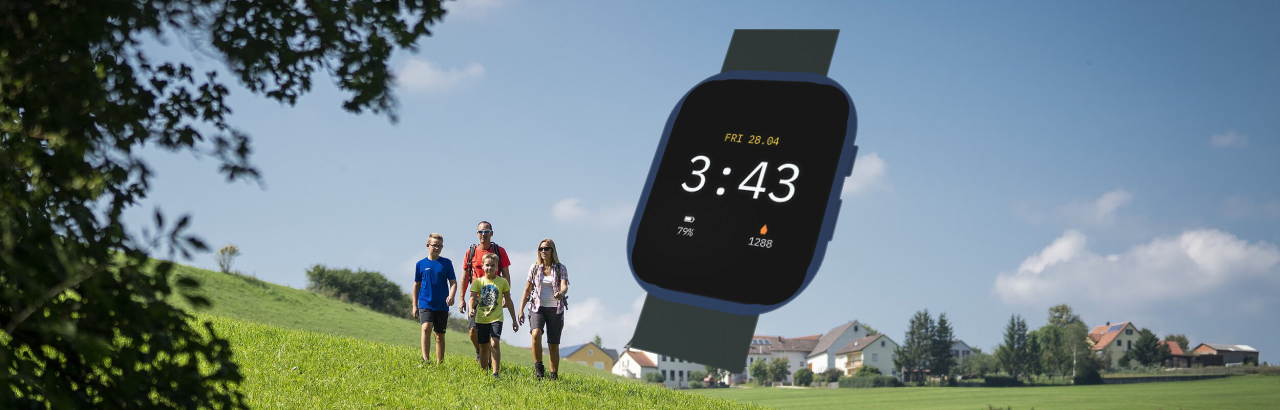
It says 3.43
